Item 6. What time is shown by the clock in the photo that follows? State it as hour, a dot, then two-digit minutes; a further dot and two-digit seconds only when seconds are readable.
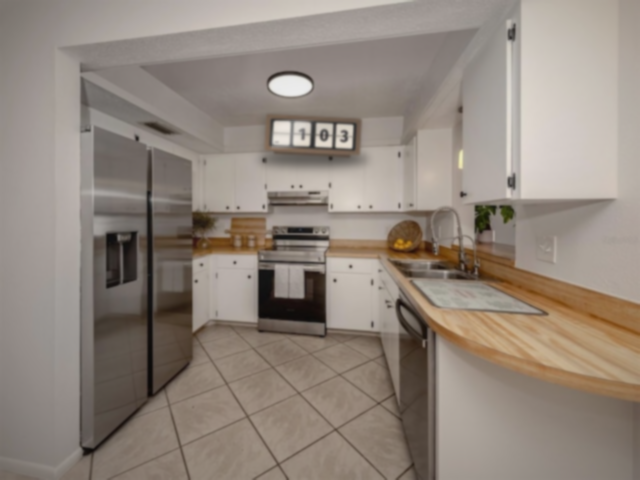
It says 1.03
